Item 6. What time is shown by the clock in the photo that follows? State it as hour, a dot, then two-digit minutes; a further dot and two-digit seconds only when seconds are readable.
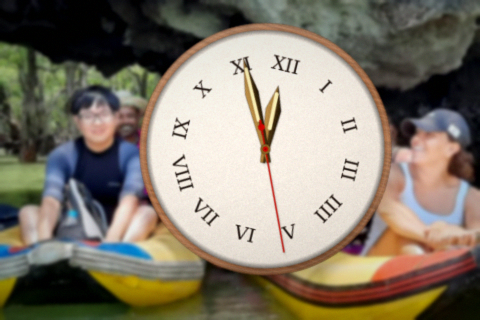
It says 11.55.26
